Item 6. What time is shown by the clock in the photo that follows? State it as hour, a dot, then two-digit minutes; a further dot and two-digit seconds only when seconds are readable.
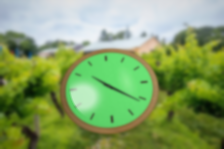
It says 10.21
